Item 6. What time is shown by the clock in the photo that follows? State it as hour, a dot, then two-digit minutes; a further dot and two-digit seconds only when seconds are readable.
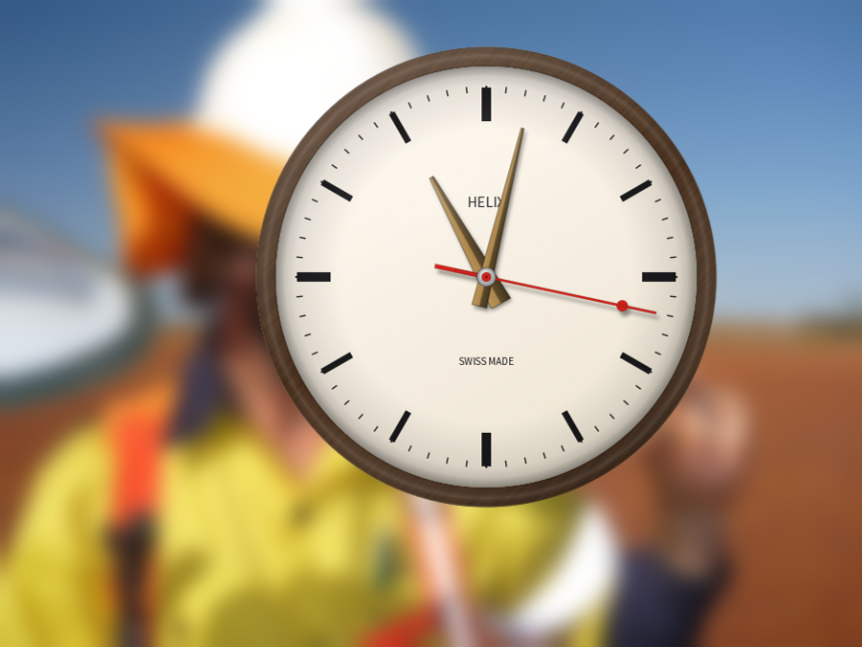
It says 11.02.17
